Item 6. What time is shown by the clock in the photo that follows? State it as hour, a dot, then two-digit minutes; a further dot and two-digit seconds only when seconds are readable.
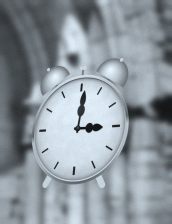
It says 3.01
